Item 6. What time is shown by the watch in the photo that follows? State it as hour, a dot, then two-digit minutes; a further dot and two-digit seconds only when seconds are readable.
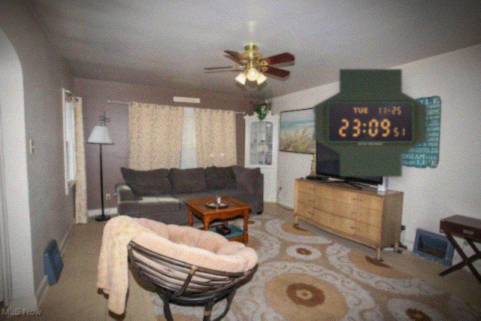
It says 23.09
